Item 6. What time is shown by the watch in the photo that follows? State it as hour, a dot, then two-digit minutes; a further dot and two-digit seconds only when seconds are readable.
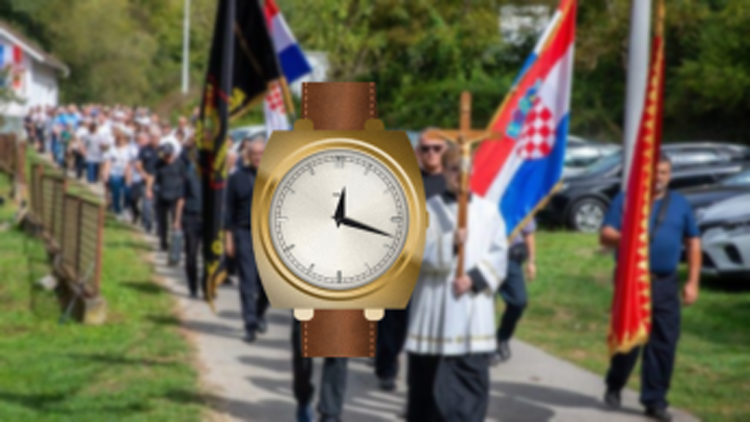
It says 12.18
